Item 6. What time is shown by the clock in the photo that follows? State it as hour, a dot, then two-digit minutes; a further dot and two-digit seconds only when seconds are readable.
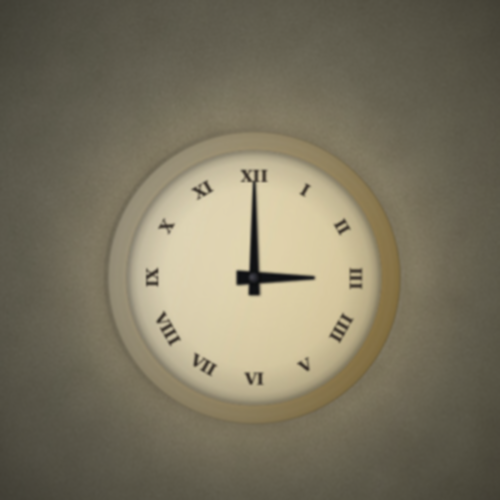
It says 3.00
